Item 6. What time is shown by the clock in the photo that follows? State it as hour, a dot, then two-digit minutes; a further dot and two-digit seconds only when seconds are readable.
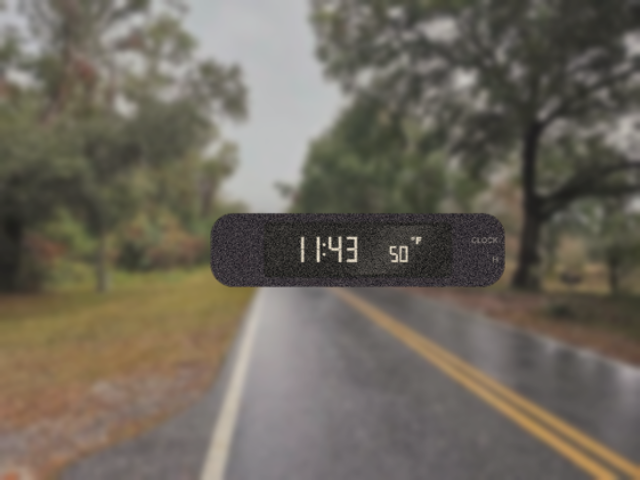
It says 11.43
